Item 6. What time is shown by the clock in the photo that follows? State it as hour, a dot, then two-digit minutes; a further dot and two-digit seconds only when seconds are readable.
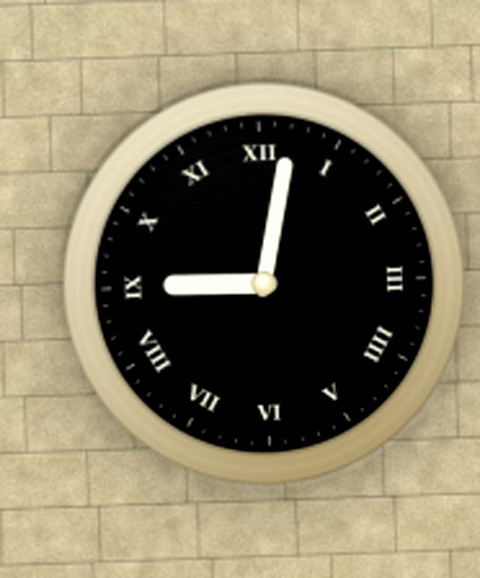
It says 9.02
